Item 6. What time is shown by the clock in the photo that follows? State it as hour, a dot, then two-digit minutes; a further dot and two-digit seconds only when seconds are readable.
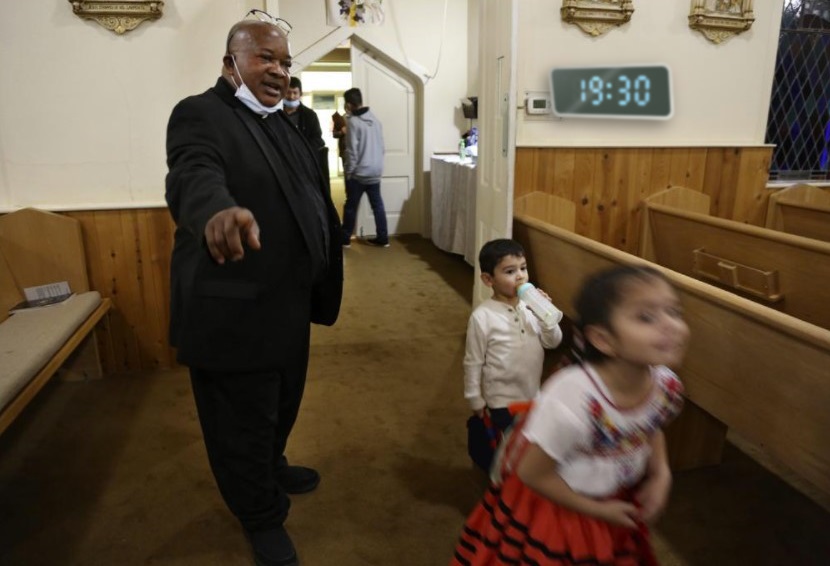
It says 19.30
